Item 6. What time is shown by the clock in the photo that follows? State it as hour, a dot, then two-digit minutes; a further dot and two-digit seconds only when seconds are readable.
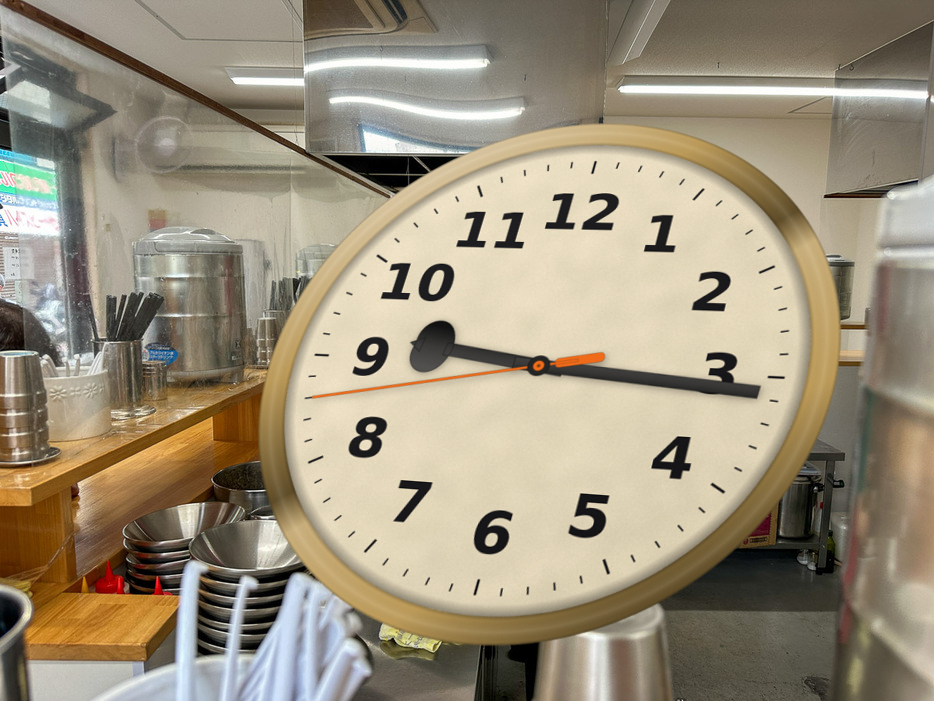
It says 9.15.43
